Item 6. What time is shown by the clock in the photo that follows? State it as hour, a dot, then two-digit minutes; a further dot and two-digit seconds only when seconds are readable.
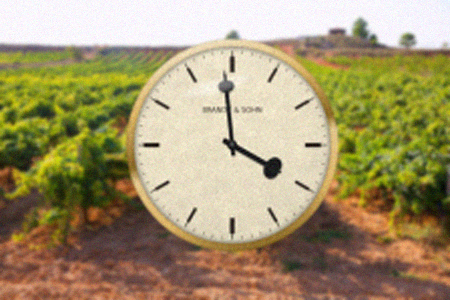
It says 3.59
